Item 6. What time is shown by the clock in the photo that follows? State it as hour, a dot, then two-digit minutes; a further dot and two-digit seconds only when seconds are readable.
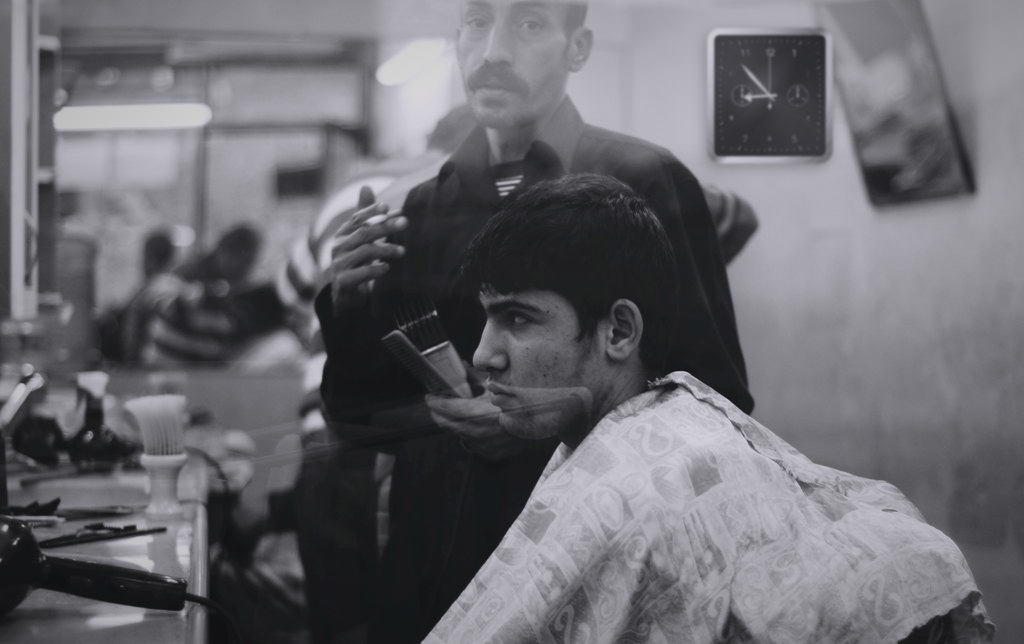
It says 8.53
